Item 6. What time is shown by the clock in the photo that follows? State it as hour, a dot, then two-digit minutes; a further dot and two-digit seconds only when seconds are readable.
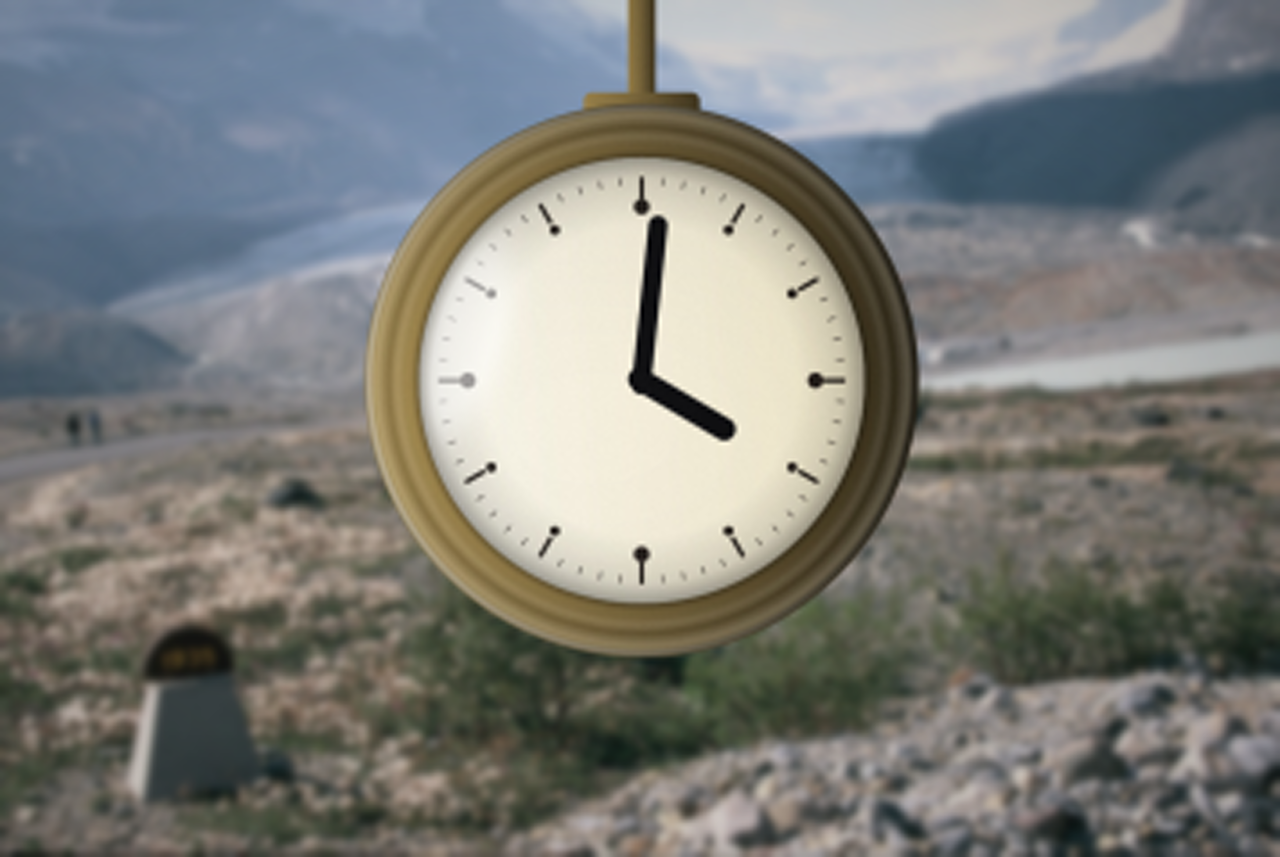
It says 4.01
